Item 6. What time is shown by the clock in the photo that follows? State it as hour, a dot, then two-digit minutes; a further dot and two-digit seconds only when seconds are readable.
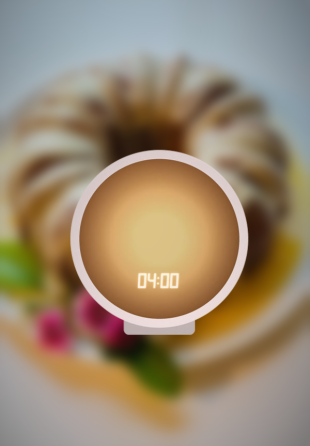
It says 4.00
